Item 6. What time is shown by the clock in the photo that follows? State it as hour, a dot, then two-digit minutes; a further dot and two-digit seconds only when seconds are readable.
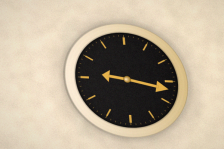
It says 9.17
